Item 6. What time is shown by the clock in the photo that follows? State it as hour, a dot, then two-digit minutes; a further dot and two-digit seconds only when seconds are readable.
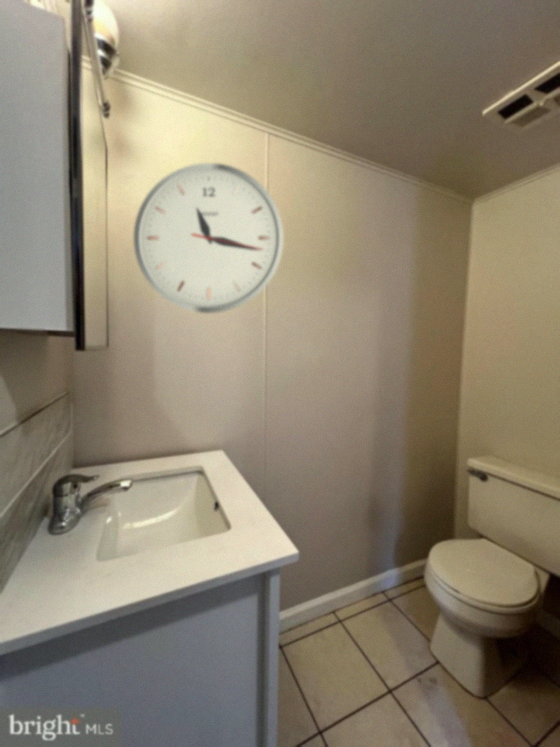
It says 11.17.17
